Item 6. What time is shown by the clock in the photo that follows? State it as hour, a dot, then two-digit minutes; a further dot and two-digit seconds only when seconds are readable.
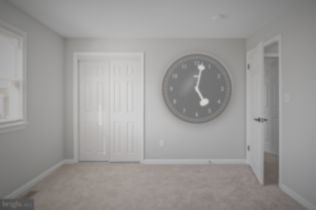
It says 5.02
